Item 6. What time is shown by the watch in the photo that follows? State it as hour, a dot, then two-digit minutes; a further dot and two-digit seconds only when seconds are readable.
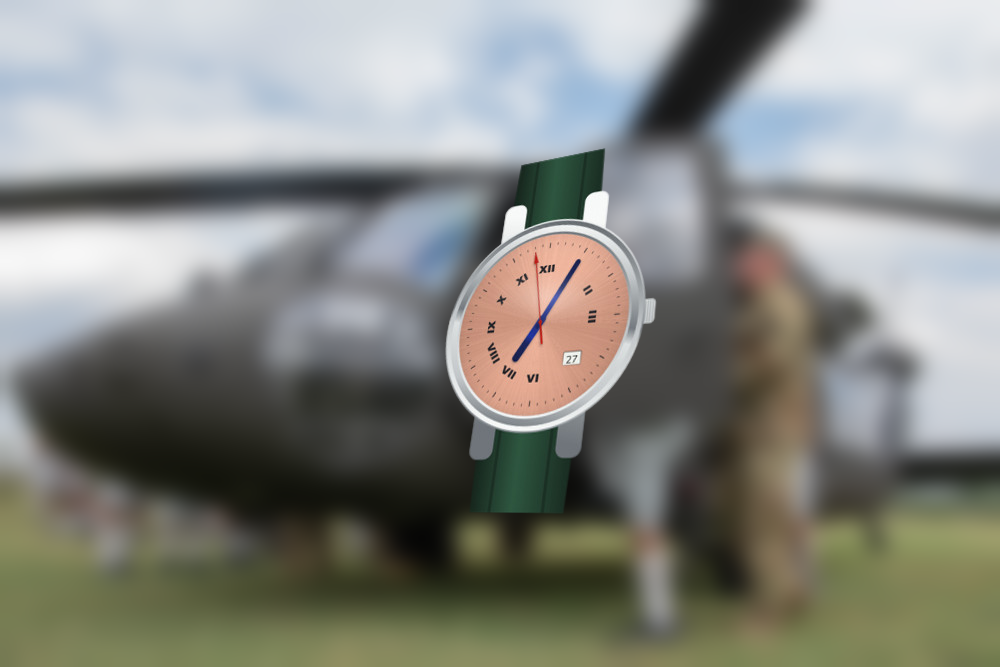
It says 7.04.58
